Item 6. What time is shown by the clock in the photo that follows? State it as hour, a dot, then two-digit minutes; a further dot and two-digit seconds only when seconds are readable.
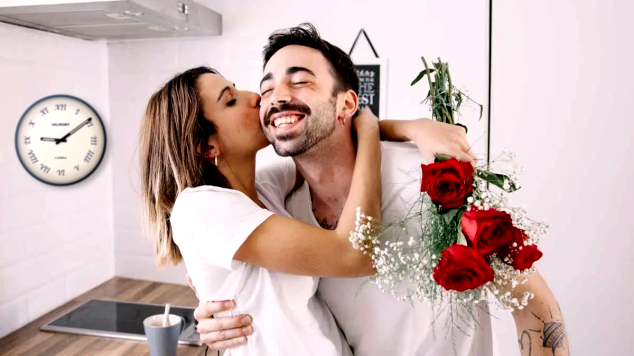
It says 9.09
